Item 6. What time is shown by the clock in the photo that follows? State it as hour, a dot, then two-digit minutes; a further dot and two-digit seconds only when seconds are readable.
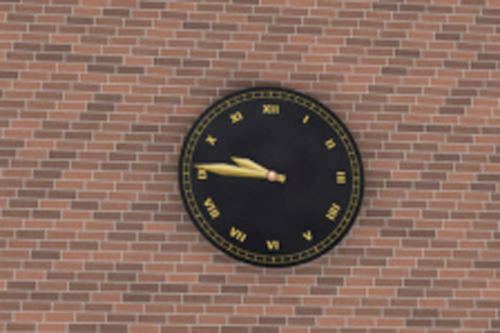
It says 9.46
